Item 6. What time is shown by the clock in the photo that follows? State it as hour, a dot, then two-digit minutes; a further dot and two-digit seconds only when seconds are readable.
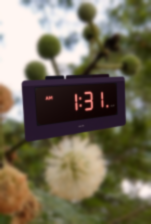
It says 1.31
